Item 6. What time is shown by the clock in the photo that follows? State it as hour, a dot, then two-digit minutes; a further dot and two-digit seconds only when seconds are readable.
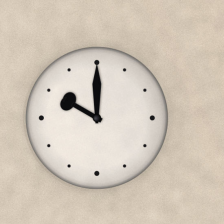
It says 10.00
